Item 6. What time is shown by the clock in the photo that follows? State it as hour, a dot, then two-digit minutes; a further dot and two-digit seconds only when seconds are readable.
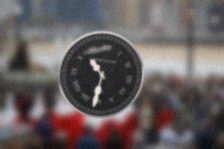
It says 10.31
